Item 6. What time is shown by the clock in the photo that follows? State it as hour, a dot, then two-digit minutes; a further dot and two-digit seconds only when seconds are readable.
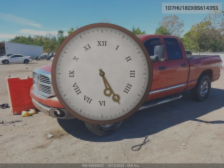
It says 5.25
